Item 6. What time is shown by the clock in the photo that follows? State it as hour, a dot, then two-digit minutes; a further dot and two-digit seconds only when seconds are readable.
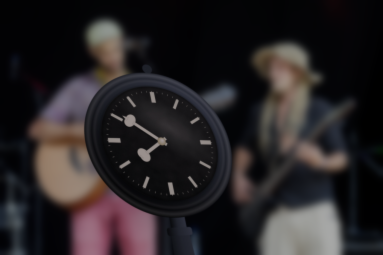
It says 7.51
